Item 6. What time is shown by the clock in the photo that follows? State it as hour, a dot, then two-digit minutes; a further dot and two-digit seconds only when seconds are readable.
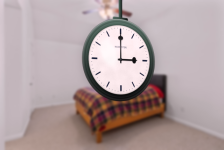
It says 3.00
